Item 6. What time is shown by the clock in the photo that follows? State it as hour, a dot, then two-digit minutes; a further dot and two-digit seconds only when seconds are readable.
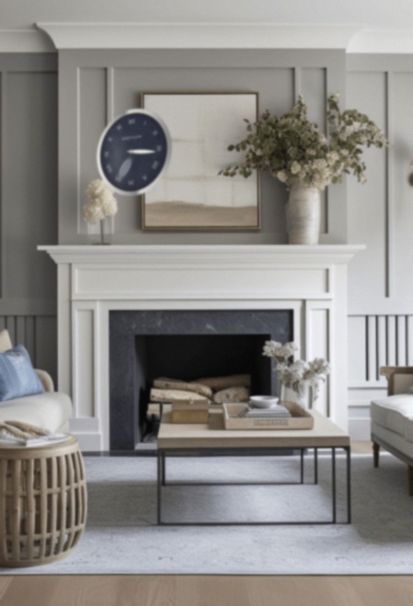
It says 3.16
